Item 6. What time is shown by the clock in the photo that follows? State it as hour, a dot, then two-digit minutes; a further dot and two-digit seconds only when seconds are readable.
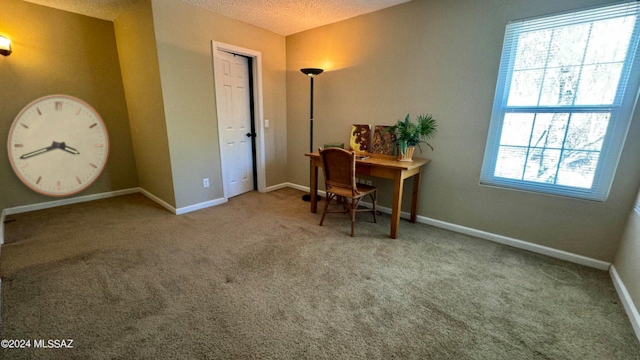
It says 3.42
